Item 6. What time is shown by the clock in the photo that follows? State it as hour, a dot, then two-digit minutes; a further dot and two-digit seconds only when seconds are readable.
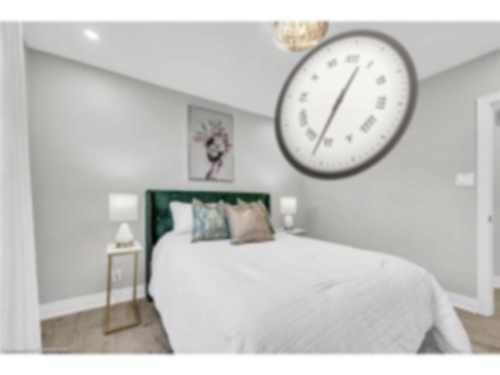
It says 12.32
